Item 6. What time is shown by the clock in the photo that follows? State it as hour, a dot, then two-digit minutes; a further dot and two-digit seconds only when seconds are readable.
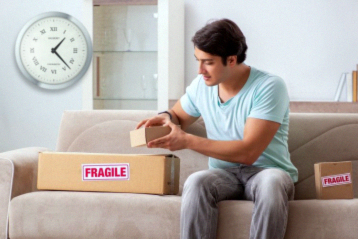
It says 1.23
